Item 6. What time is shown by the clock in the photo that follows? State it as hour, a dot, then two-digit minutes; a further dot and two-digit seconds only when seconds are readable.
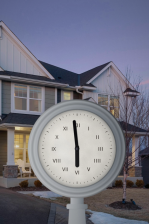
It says 5.59
